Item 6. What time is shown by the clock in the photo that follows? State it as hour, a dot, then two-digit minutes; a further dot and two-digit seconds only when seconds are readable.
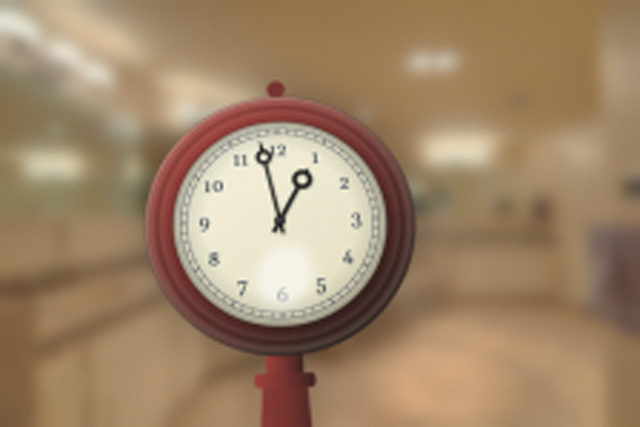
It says 12.58
